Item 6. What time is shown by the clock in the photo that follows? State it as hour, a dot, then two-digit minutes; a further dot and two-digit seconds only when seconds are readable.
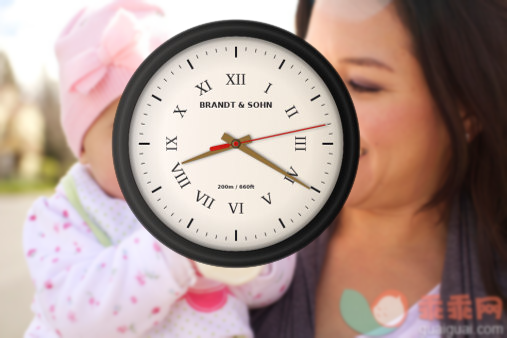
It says 8.20.13
